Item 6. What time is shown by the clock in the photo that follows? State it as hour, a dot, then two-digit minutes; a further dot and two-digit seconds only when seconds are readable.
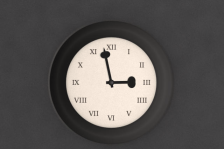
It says 2.58
